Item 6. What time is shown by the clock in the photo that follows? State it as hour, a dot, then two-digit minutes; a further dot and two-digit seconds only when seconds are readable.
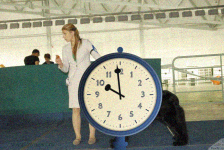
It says 9.59
